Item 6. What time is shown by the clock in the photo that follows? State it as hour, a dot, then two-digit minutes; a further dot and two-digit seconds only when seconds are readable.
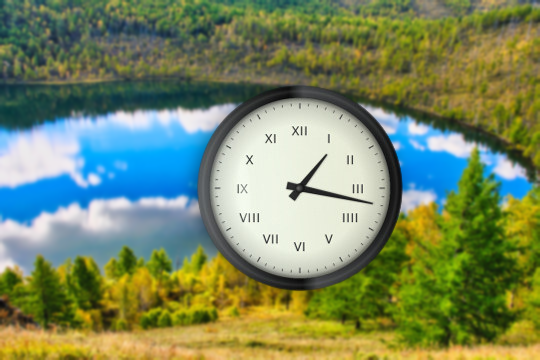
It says 1.17
